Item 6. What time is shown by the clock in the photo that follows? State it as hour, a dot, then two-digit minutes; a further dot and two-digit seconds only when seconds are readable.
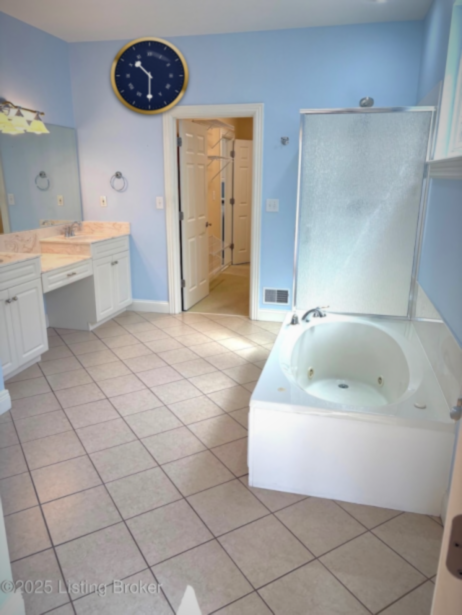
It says 10.30
